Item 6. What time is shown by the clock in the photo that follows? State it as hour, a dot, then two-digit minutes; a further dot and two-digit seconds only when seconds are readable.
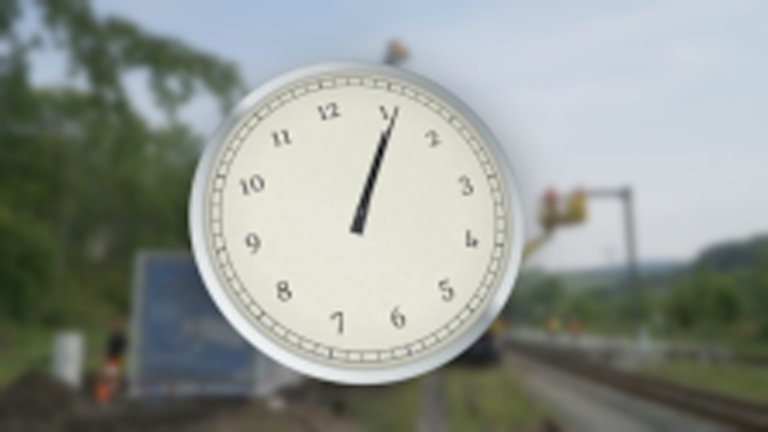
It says 1.06
